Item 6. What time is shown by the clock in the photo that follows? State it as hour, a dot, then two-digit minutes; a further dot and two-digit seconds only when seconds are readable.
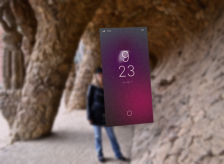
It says 9.23
